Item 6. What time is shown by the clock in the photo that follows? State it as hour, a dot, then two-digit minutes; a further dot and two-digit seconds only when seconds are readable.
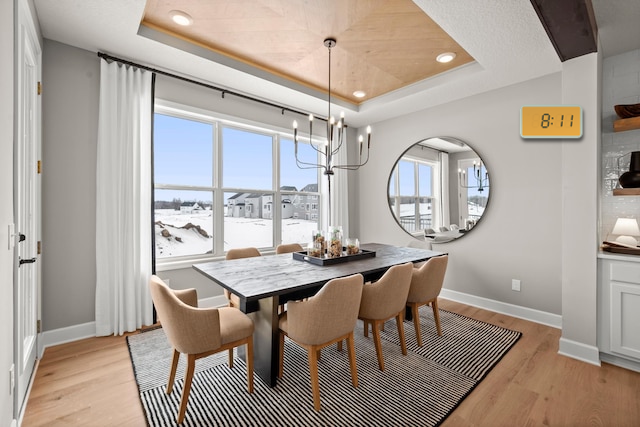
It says 8.11
